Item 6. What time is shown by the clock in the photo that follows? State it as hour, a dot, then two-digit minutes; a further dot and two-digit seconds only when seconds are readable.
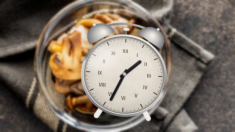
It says 1.34
